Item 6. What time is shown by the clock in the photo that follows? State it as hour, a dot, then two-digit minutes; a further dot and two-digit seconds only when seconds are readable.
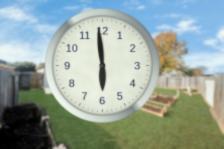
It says 5.59
